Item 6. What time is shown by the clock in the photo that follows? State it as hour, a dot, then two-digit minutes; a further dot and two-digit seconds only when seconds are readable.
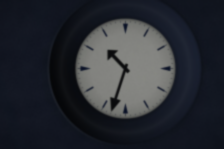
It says 10.33
